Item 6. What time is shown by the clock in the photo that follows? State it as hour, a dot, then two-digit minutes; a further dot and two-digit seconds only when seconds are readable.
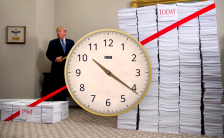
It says 10.21
